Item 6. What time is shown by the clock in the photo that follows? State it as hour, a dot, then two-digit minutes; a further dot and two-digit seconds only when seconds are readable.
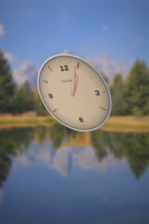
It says 1.04
